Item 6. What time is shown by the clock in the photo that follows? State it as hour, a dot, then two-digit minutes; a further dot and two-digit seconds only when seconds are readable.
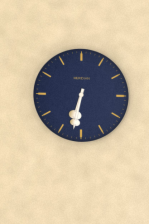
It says 6.32
